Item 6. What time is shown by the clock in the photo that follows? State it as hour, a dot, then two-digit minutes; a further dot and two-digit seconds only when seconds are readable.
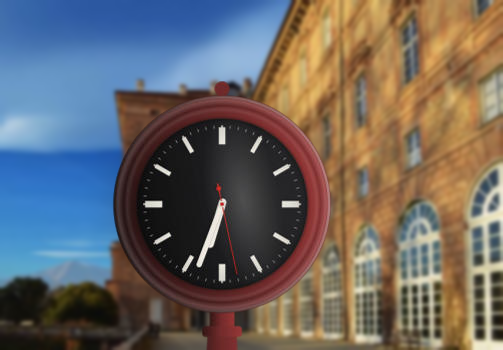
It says 6.33.28
